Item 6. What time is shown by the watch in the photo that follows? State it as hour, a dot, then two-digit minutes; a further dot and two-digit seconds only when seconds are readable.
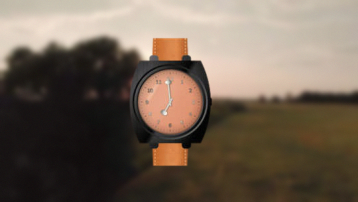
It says 6.59
